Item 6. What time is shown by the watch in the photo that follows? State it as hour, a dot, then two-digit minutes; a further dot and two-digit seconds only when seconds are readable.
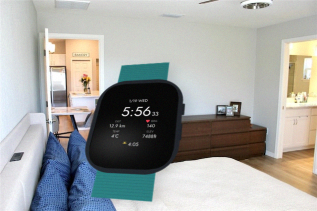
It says 5.56
